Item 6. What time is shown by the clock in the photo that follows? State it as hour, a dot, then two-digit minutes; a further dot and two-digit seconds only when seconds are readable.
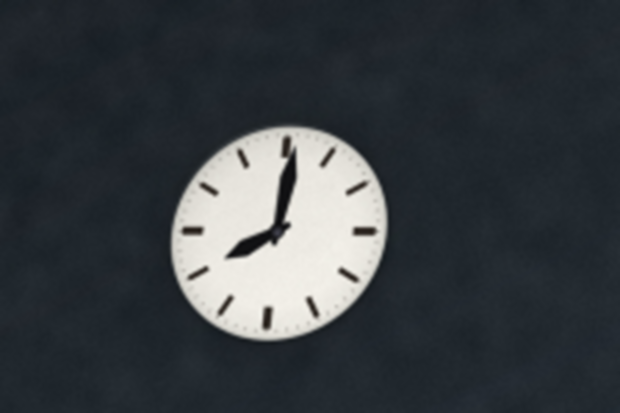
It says 8.01
